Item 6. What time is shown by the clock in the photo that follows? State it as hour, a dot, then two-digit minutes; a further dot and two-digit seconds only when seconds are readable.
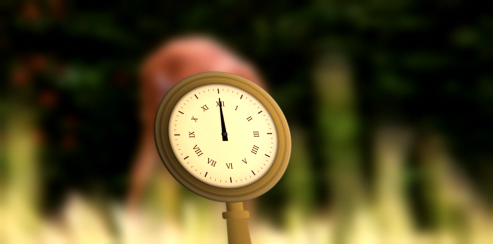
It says 12.00
